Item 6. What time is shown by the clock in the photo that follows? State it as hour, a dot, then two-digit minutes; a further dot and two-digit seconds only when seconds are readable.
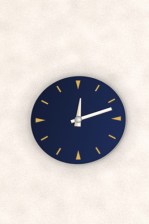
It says 12.12
